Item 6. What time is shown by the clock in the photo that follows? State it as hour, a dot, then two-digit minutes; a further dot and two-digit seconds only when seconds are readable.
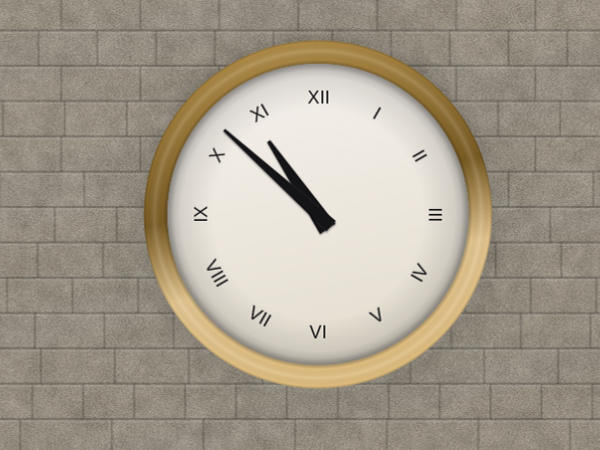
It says 10.52
